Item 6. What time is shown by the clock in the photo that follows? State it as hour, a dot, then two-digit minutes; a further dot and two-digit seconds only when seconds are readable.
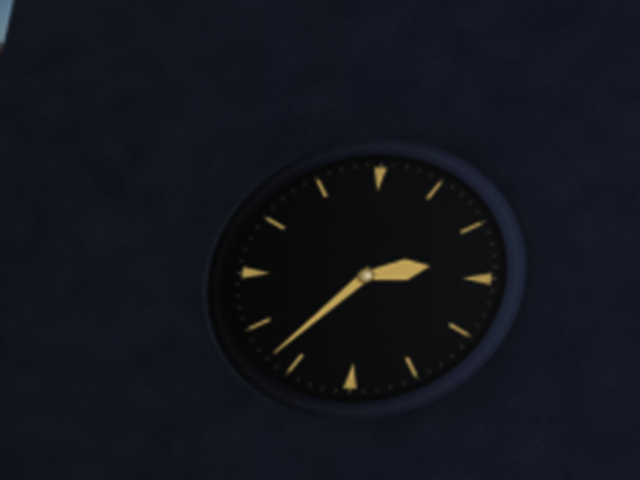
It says 2.37
